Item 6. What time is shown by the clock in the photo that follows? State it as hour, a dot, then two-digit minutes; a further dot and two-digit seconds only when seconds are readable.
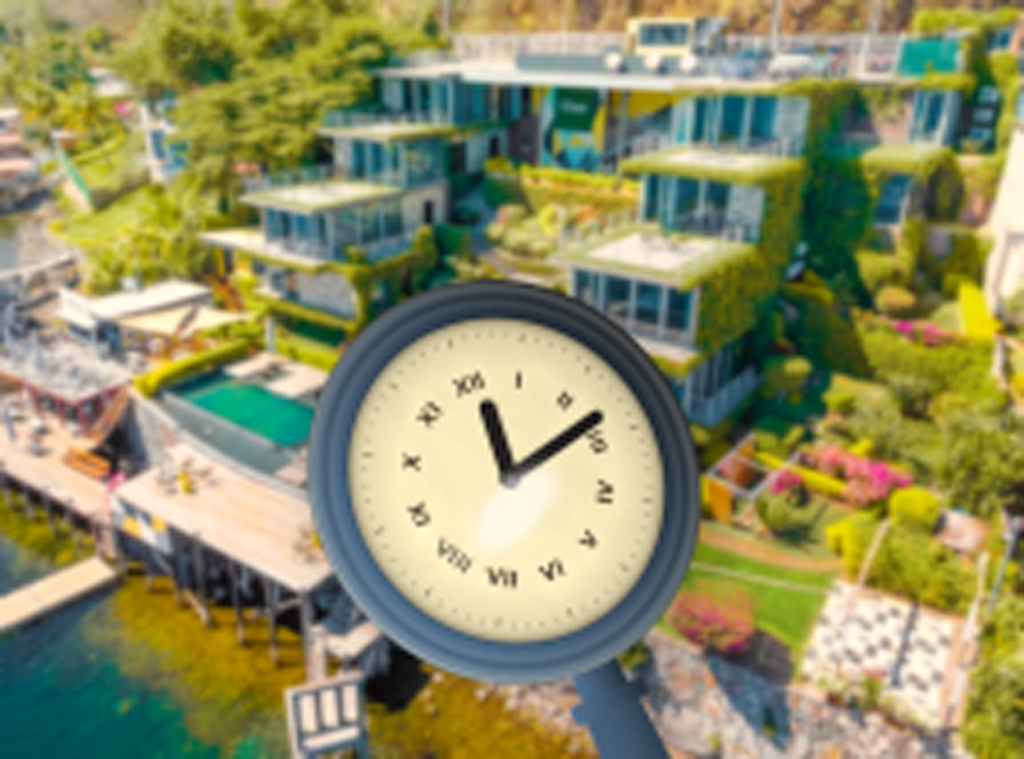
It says 12.13
